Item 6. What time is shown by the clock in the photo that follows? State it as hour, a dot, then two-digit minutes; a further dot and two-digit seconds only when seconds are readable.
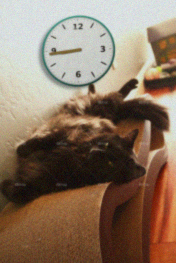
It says 8.44
